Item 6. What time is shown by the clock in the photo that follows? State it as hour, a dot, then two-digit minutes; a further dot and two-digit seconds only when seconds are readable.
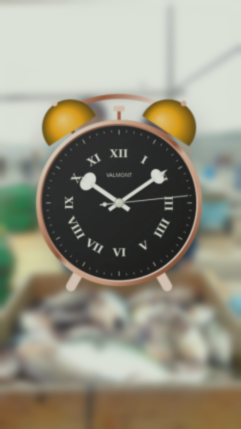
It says 10.09.14
